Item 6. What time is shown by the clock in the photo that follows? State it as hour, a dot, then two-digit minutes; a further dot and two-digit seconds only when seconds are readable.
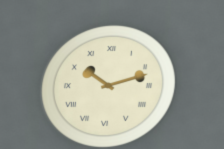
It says 10.12
